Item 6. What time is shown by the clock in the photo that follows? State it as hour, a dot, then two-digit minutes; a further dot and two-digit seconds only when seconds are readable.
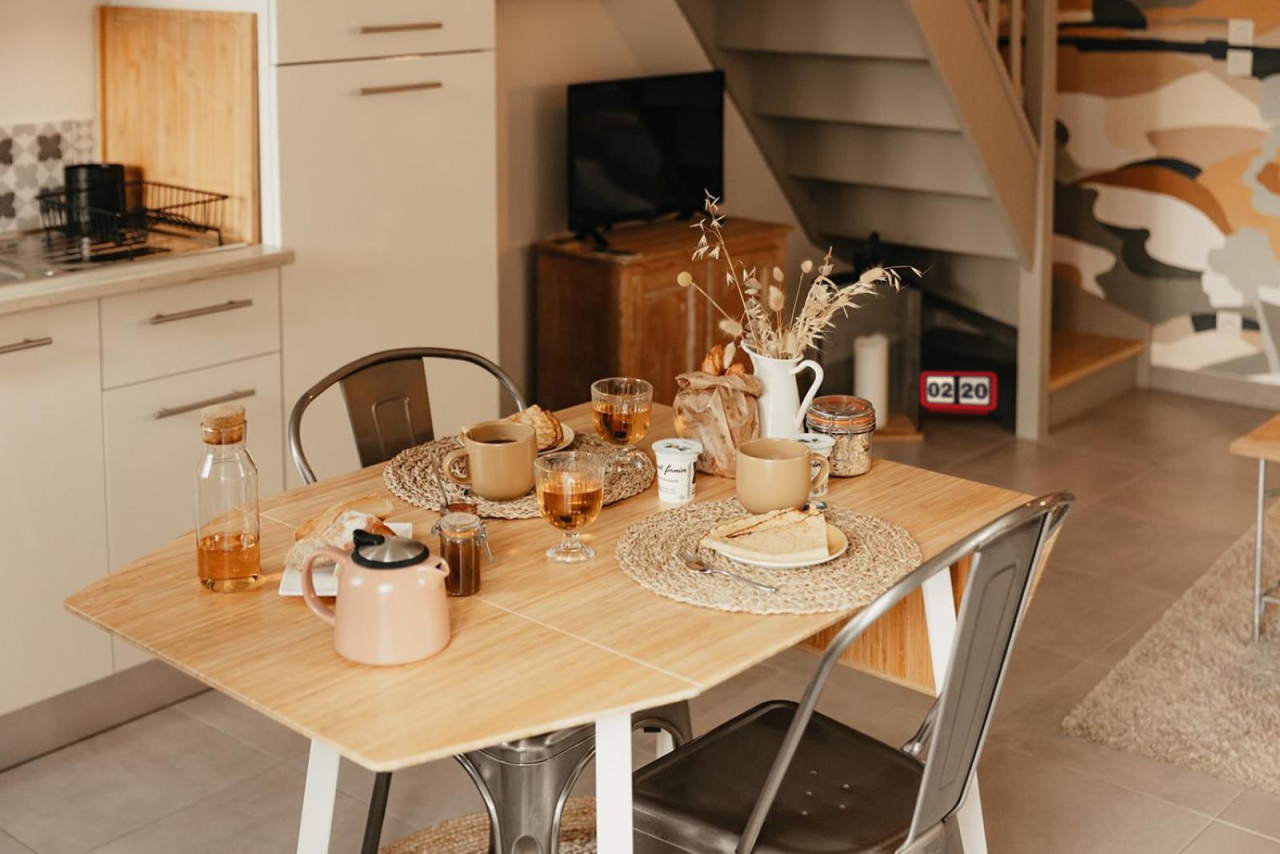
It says 2.20
